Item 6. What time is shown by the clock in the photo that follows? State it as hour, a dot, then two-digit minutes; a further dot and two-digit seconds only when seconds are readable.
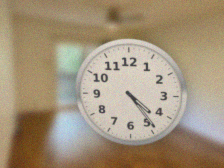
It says 4.24
